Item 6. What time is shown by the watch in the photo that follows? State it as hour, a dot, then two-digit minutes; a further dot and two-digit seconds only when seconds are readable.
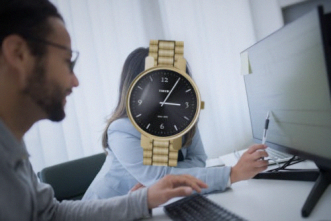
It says 3.05
